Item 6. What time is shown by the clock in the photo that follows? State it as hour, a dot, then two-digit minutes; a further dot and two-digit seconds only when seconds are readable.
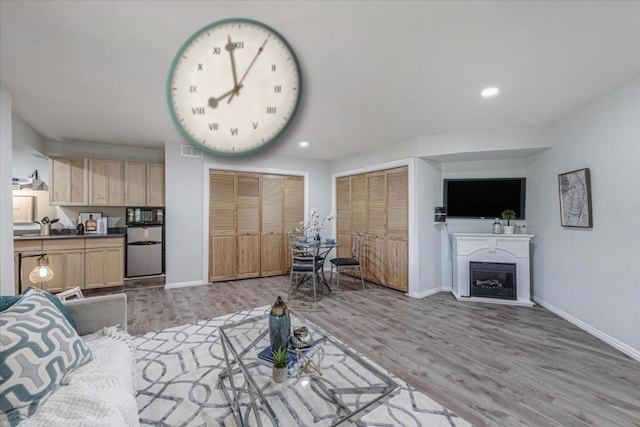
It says 7.58.05
